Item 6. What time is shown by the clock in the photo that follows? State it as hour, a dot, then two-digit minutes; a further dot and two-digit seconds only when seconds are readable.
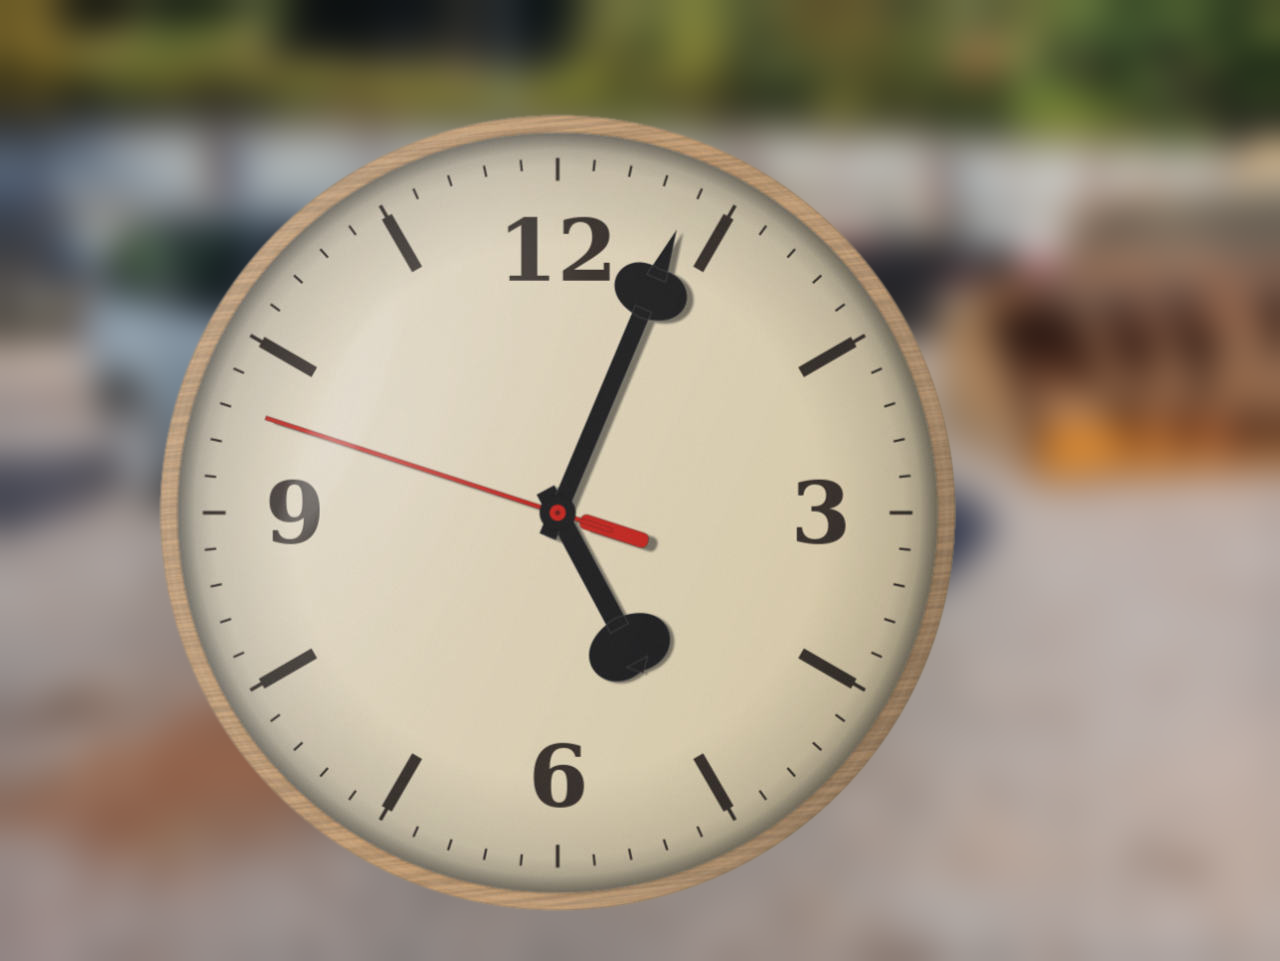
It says 5.03.48
